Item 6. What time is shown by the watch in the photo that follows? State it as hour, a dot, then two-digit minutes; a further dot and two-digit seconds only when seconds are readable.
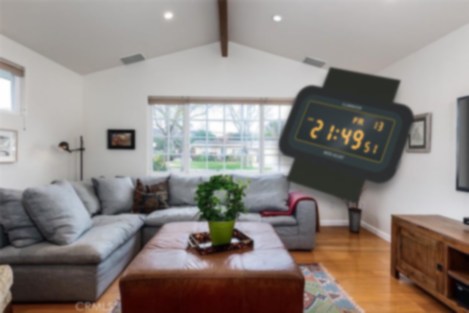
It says 21.49
